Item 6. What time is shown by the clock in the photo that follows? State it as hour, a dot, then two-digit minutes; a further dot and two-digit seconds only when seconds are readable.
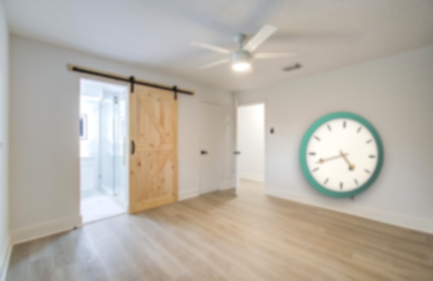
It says 4.42
